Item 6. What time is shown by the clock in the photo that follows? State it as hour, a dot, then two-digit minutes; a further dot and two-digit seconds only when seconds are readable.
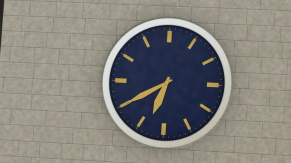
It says 6.40
